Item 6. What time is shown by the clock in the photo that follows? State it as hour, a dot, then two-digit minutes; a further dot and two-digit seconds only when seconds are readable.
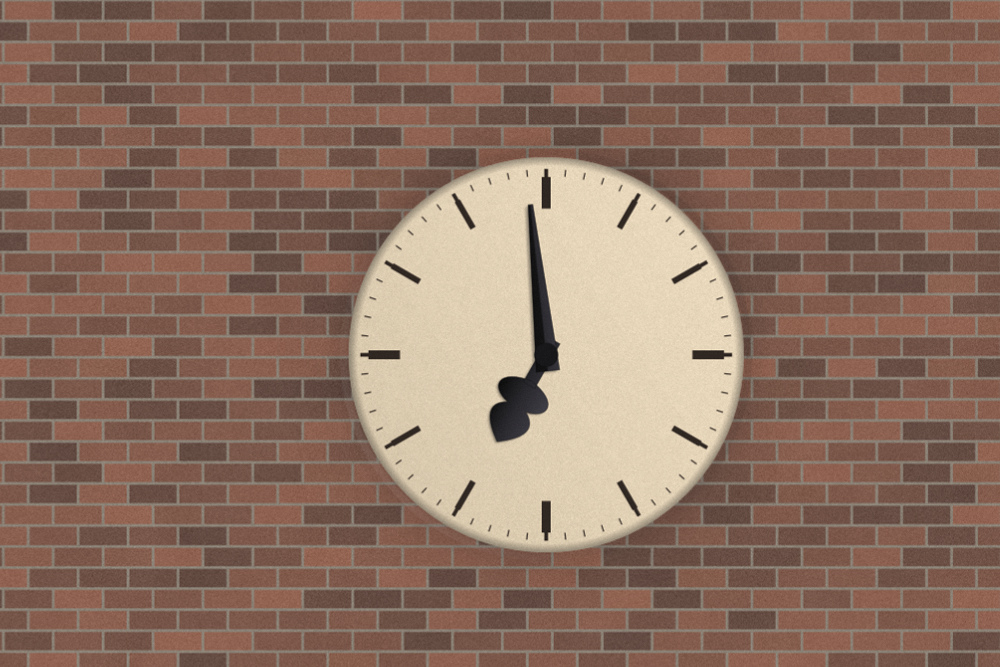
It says 6.59
